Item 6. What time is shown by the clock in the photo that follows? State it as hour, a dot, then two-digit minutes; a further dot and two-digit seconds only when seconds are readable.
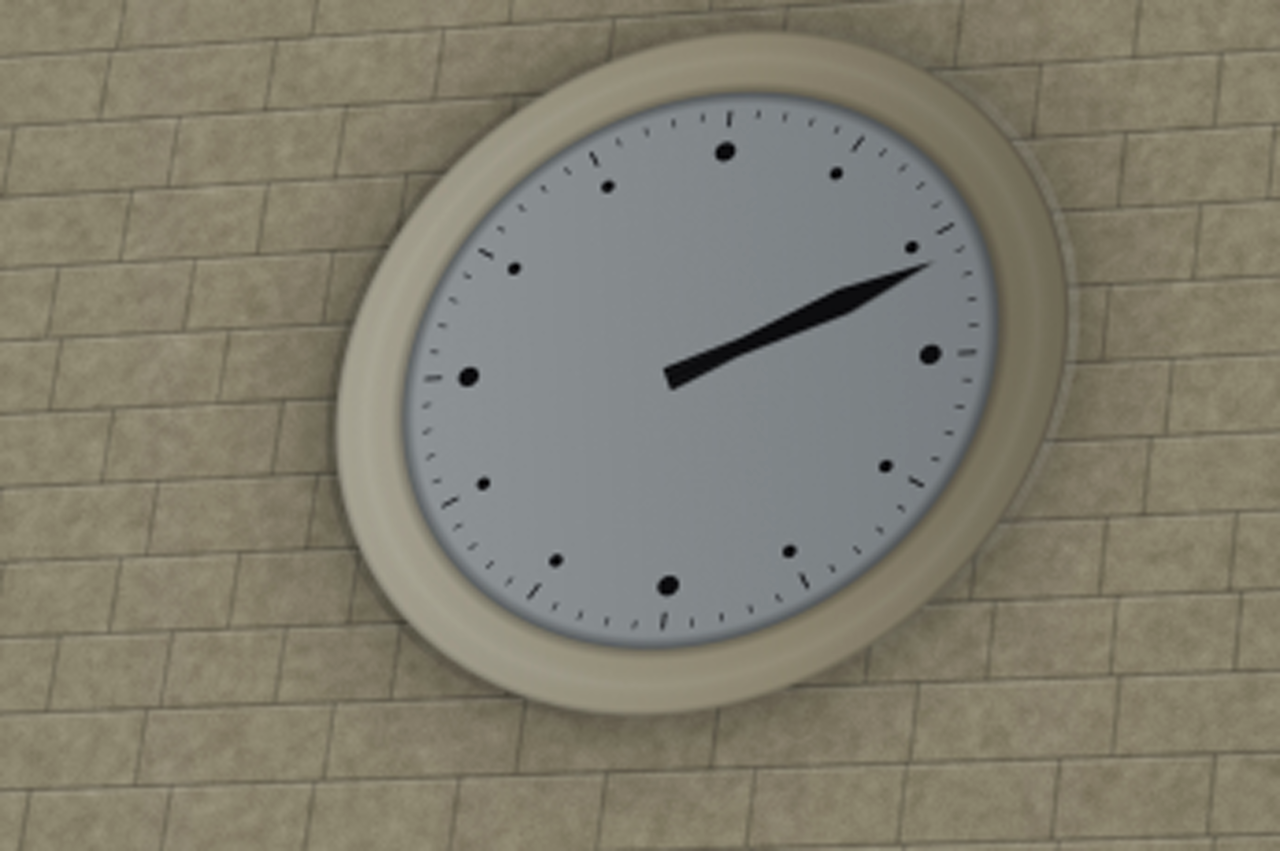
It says 2.11
